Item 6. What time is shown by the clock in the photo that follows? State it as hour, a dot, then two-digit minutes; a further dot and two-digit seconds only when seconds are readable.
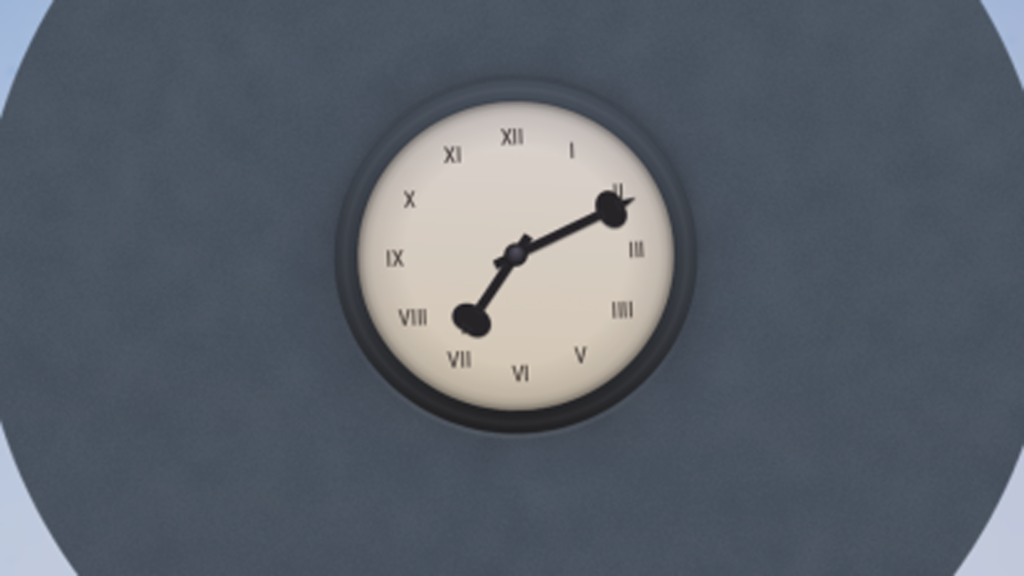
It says 7.11
